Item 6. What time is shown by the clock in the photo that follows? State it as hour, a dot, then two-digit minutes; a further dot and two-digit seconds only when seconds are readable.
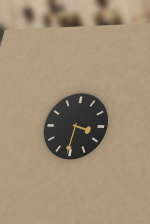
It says 3.31
